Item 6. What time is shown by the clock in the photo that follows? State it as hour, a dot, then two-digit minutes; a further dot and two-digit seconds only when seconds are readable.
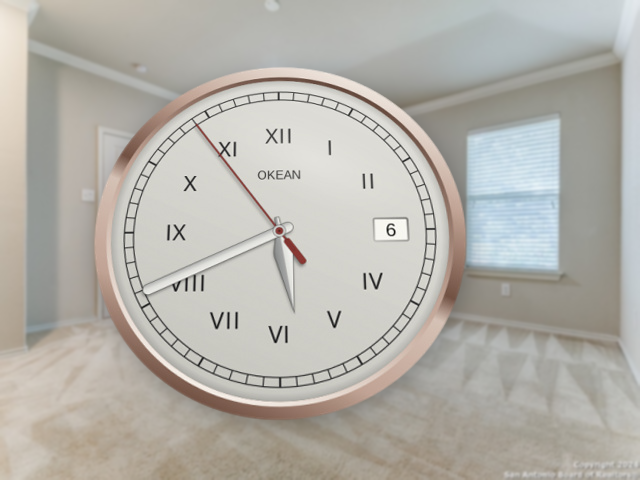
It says 5.40.54
